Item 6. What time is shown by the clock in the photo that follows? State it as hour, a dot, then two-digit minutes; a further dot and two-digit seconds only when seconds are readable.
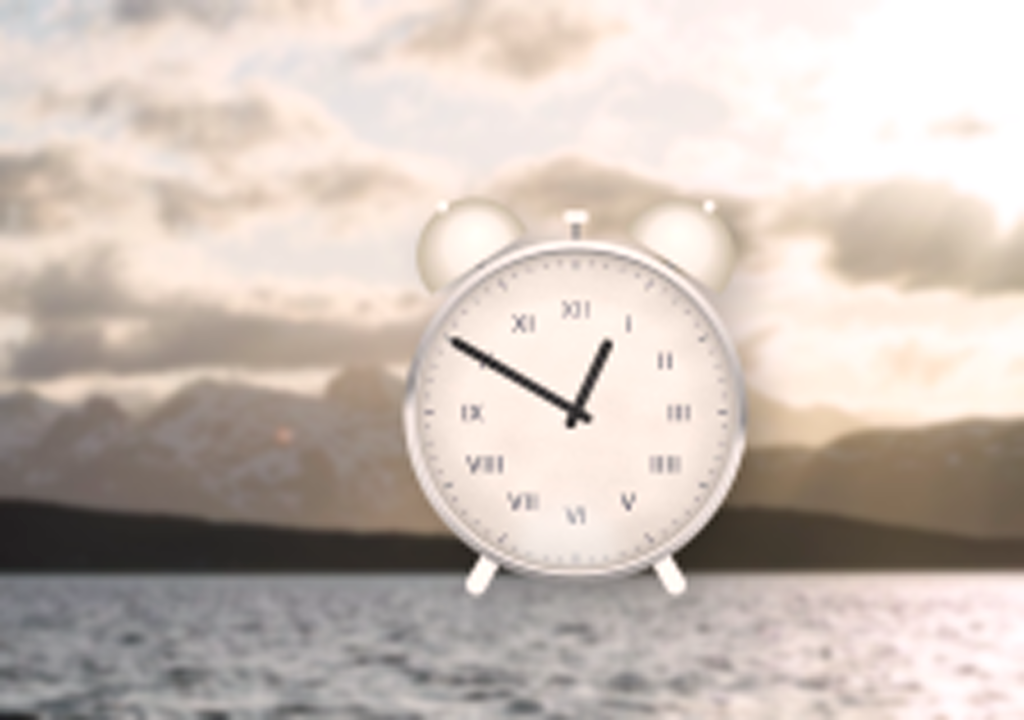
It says 12.50
